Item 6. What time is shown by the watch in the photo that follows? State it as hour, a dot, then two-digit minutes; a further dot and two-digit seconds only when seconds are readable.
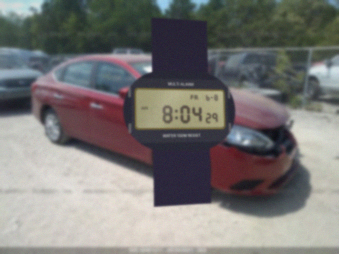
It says 8.04.29
